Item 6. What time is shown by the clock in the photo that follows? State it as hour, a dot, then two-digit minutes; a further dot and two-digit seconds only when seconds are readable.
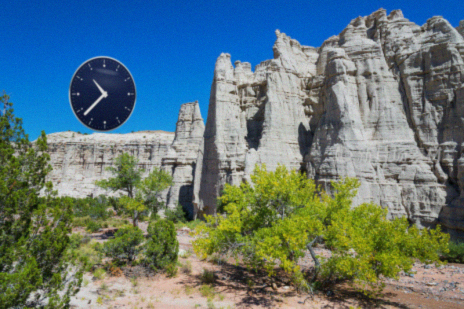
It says 10.38
